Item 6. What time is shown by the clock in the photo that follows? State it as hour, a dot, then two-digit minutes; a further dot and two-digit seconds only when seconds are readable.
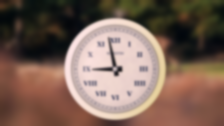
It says 8.58
